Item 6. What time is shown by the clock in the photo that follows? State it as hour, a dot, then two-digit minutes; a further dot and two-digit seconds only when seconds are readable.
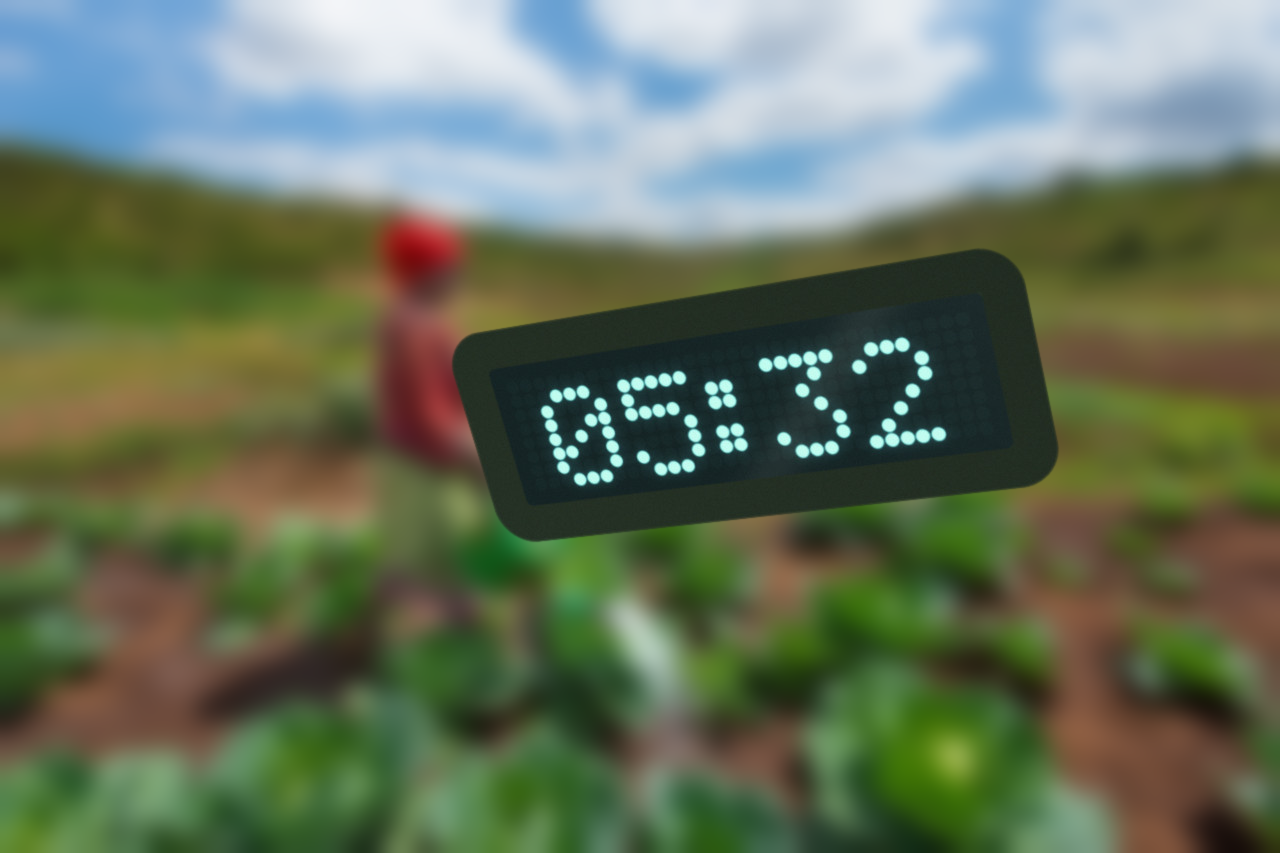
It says 5.32
